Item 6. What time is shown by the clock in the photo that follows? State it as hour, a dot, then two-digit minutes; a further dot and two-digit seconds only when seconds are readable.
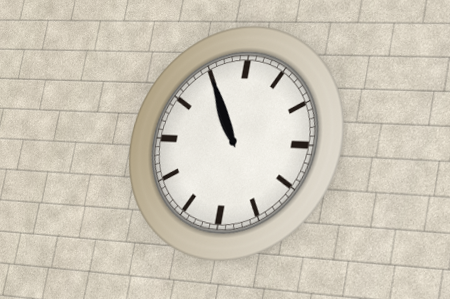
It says 10.55
